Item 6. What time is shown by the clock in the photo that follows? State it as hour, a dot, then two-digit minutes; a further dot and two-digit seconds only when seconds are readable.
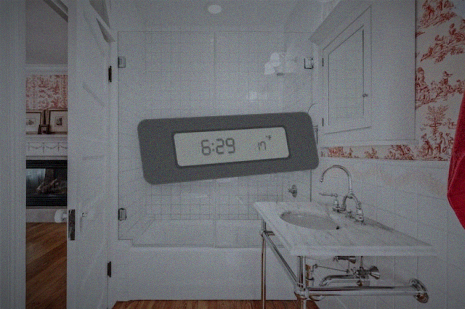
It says 6.29
